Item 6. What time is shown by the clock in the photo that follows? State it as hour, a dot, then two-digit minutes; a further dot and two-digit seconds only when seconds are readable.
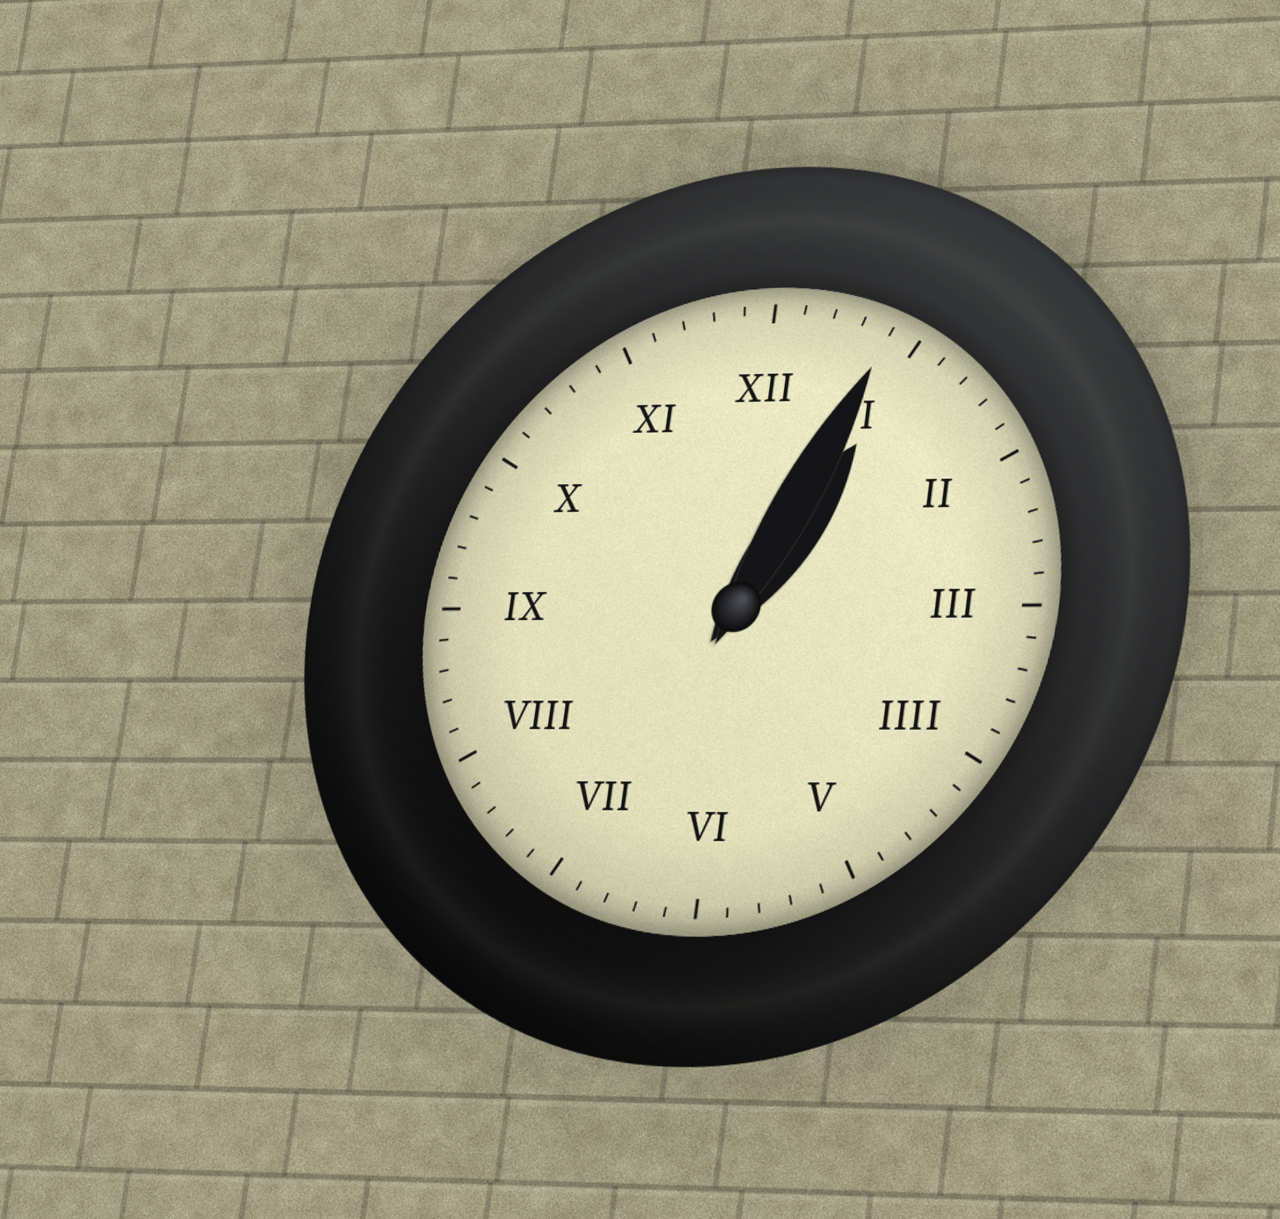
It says 1.04
